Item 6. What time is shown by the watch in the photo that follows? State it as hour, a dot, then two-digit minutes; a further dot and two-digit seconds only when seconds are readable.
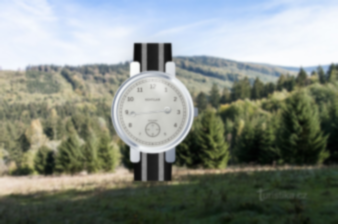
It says 2.44
